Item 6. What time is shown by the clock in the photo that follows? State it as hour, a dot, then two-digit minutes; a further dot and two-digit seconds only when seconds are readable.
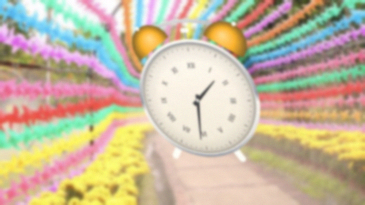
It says 1.31
